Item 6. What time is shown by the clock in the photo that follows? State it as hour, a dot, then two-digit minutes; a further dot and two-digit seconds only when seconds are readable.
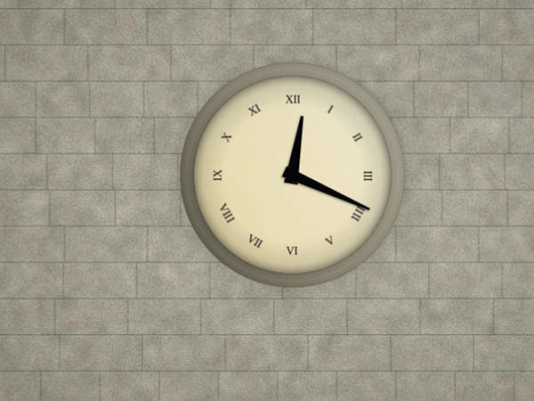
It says 12.19
